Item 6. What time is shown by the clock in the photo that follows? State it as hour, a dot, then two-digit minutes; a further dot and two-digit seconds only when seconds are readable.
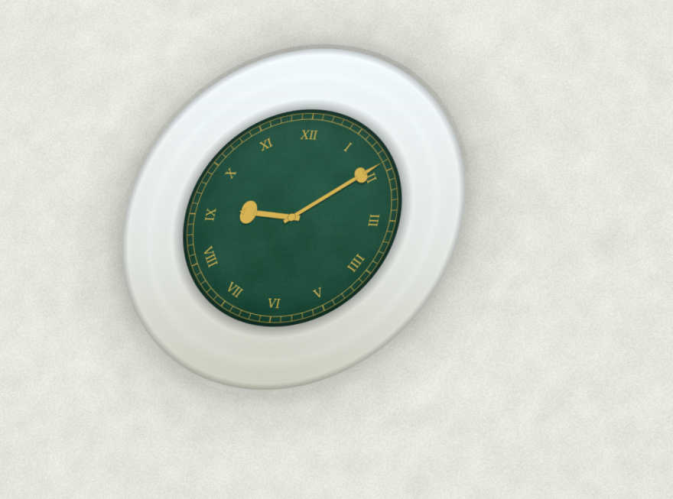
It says 9.09
